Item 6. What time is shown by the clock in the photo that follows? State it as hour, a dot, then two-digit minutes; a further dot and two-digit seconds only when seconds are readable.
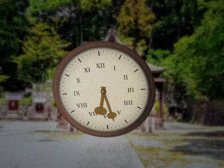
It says 6.28
